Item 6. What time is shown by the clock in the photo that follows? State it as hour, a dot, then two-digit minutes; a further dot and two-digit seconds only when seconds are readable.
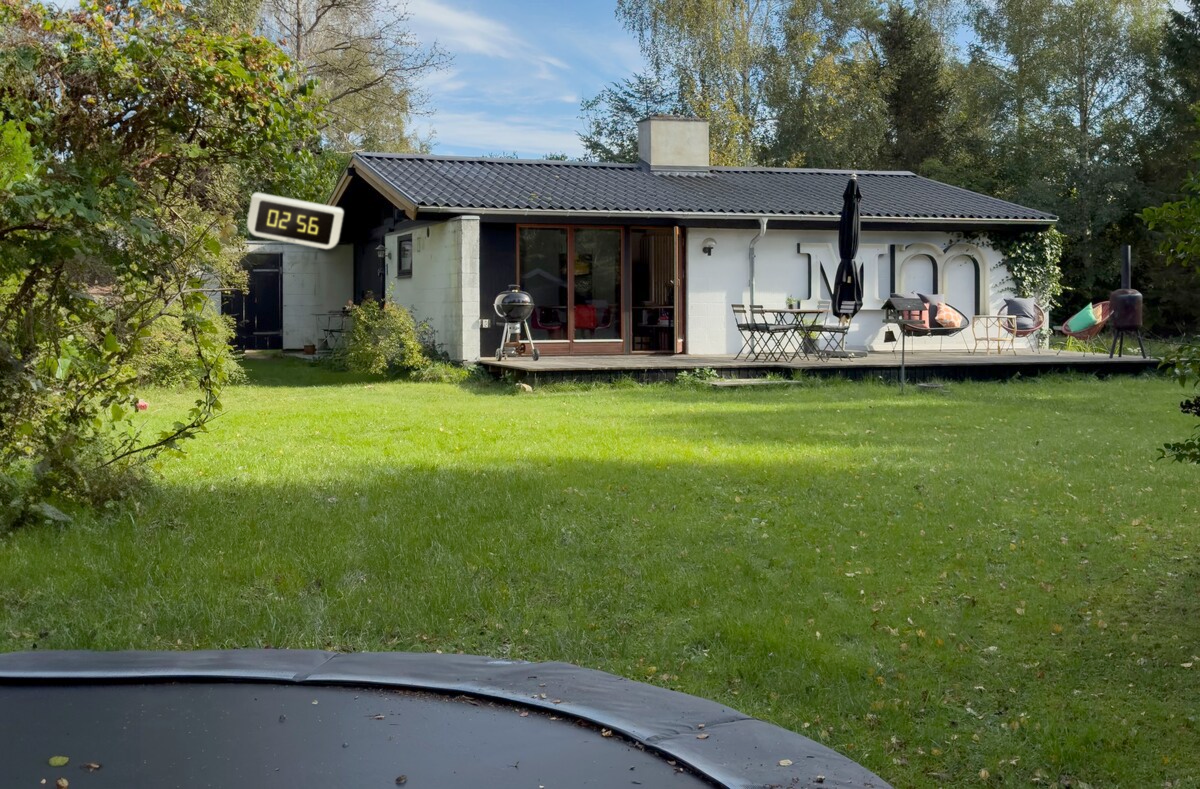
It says 2.56
